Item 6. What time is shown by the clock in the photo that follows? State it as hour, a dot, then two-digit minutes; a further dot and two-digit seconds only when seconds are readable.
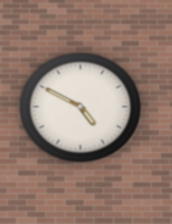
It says 4.50
